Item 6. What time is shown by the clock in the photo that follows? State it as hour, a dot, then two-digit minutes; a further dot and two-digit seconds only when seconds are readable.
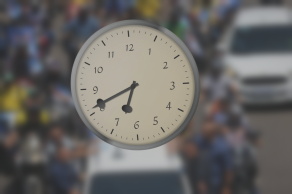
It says 6.41
